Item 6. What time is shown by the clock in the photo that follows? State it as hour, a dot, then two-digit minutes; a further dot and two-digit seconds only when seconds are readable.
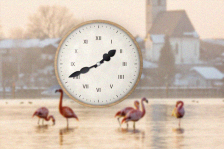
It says 1.41
